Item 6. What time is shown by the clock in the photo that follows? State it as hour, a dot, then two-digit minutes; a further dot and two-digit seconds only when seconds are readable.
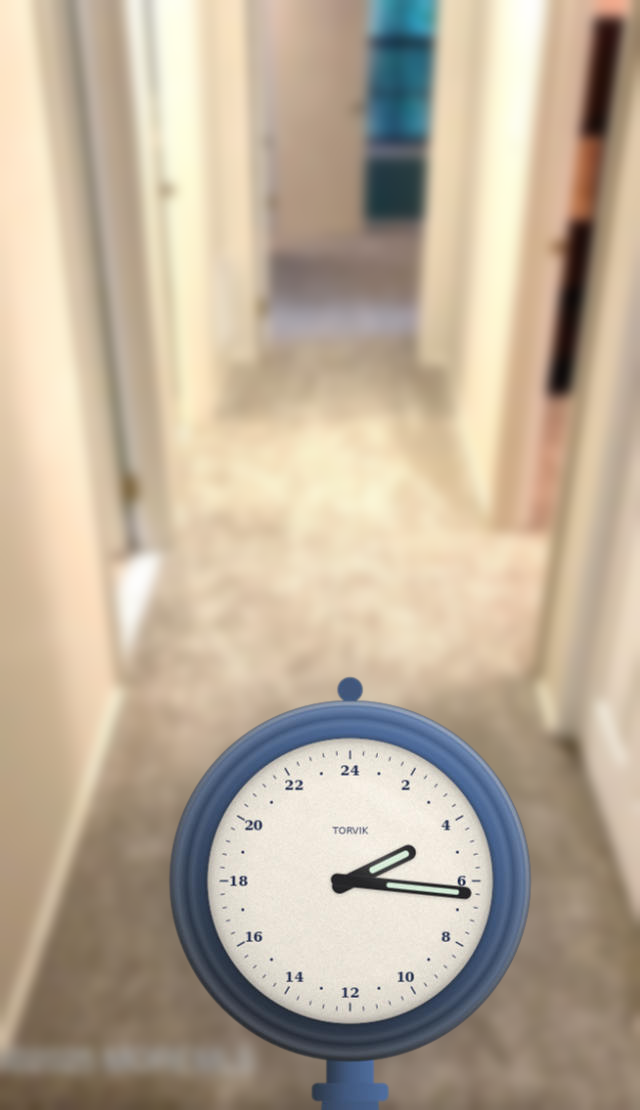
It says 4.16
